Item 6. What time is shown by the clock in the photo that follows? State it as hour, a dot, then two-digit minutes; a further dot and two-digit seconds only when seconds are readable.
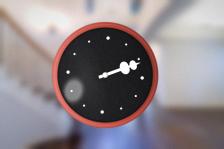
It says 2.11
